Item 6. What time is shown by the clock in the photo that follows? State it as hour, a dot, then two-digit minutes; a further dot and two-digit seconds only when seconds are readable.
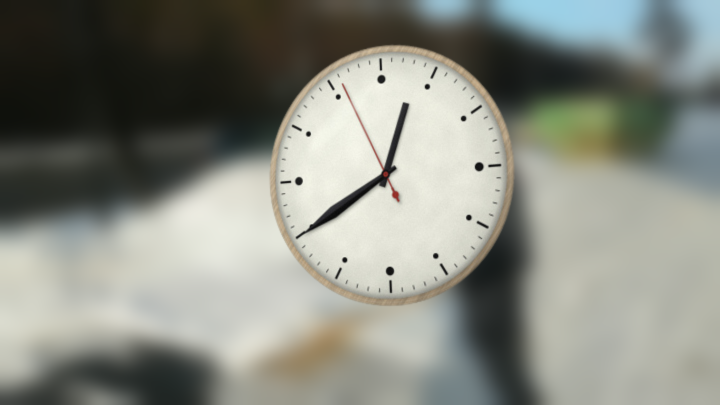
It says 12.39.56
